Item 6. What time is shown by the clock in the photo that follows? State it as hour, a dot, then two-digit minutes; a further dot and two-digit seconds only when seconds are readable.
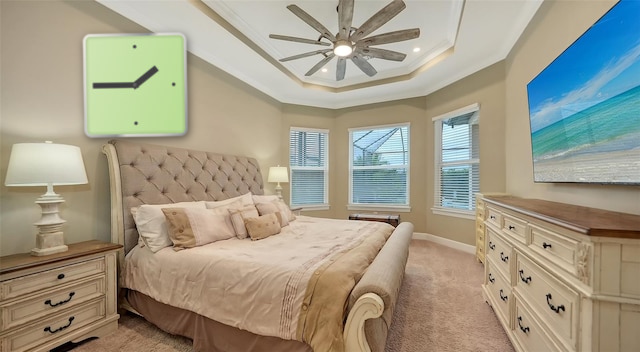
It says 1.45
